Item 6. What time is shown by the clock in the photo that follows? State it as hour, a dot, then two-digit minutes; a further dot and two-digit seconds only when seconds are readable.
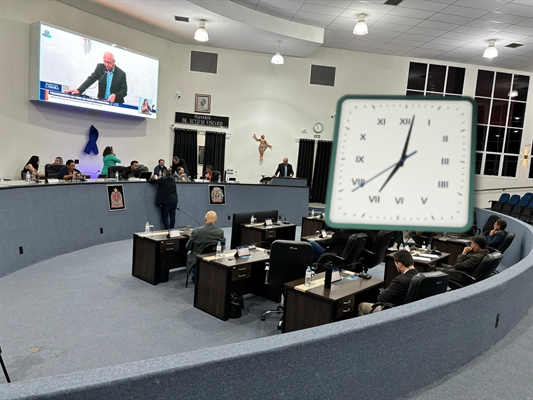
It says 7.01.39
